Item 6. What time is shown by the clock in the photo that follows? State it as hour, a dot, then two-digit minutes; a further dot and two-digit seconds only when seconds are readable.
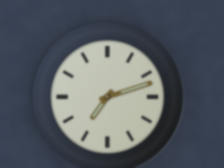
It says 7.12
